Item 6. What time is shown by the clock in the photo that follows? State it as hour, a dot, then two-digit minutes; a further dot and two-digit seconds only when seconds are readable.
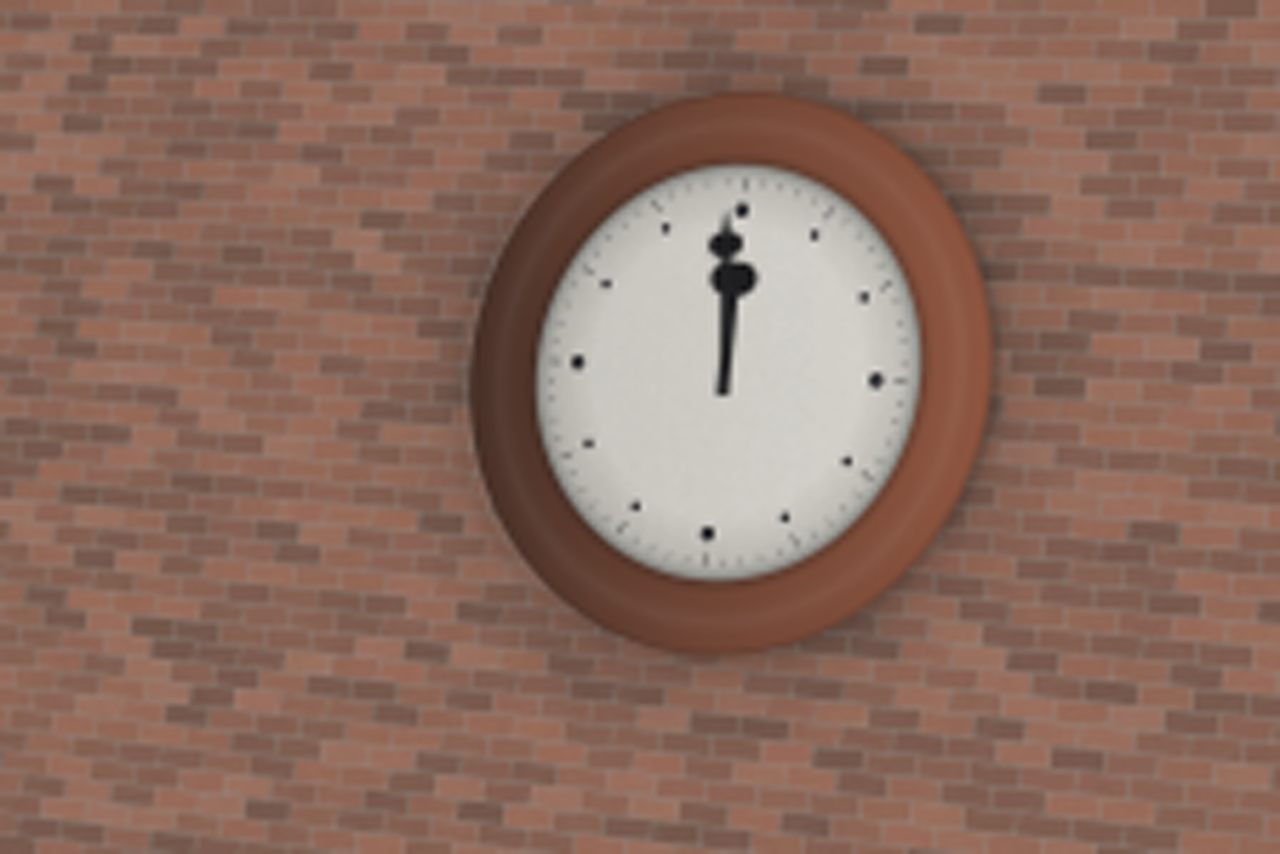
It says 11.59
